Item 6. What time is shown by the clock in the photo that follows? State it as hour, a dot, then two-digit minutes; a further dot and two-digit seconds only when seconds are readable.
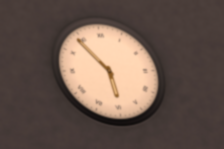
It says 5.54
